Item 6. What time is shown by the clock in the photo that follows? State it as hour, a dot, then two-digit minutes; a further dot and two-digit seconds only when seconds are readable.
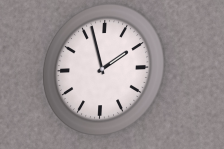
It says 1.57
